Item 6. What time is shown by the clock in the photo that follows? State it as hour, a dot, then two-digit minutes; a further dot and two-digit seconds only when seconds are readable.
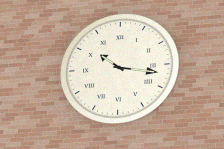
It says 10.17
